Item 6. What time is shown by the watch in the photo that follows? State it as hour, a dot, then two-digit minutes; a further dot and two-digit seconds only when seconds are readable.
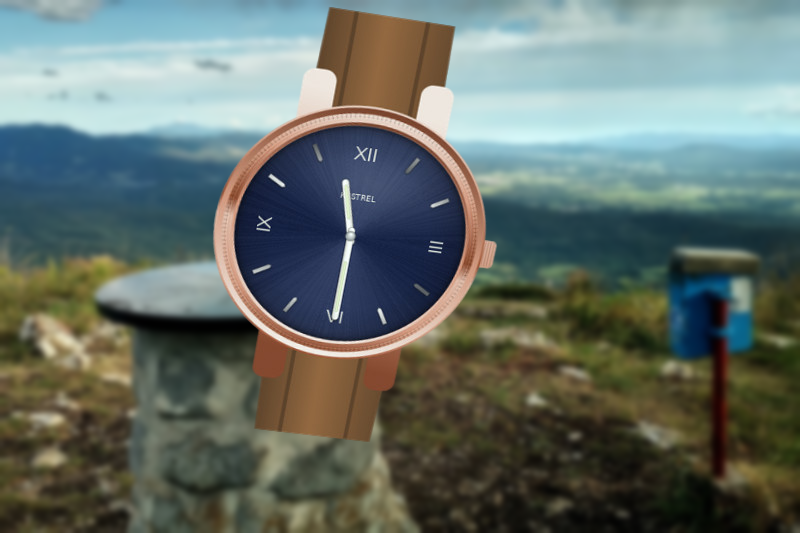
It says 11.30
